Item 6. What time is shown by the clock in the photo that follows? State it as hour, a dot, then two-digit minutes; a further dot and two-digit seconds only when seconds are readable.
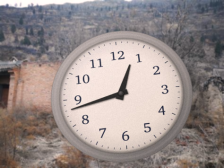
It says 12.43
